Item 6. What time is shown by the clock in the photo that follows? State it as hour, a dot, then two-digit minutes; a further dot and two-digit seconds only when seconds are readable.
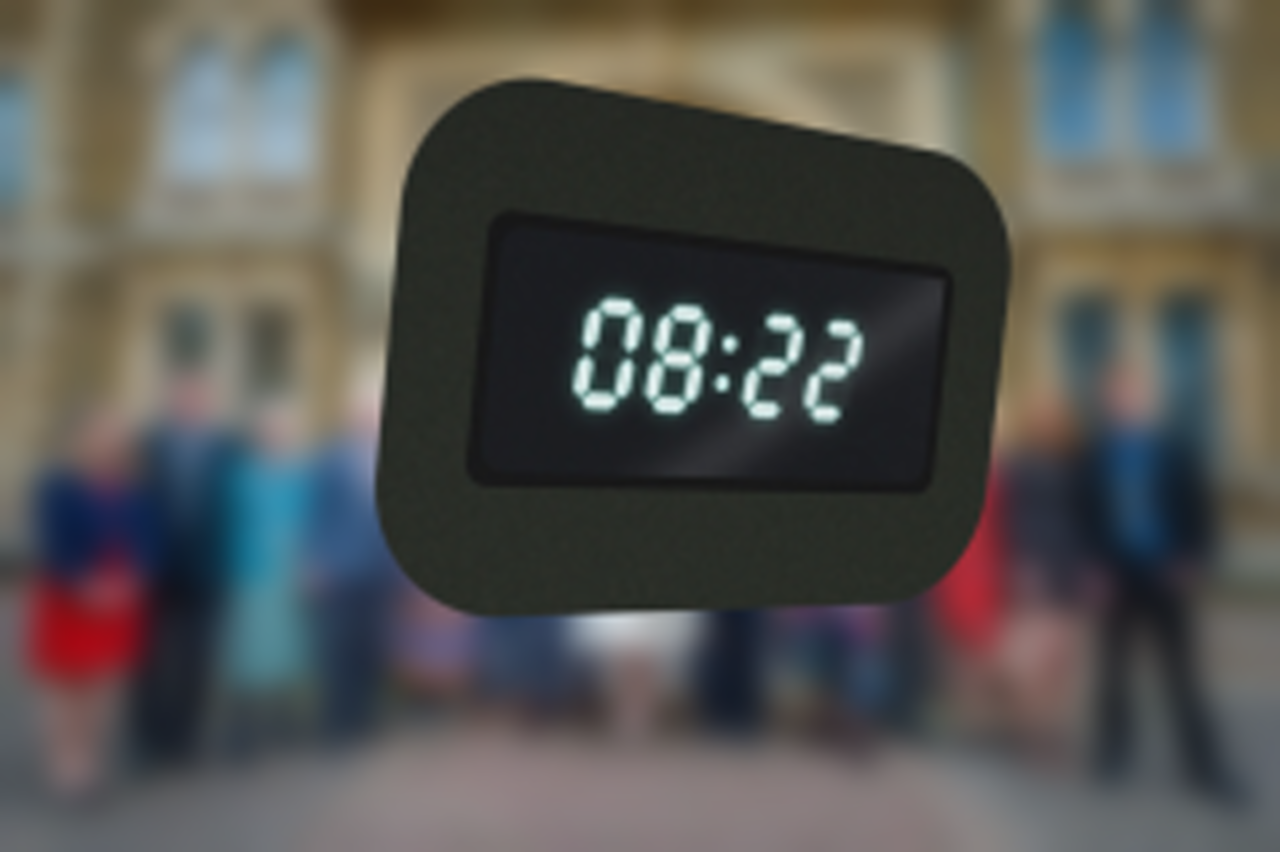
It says 8.22
